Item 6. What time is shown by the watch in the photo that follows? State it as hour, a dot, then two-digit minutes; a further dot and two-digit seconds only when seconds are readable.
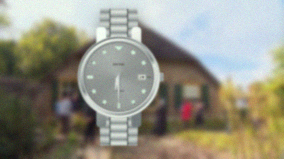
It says 6.30
